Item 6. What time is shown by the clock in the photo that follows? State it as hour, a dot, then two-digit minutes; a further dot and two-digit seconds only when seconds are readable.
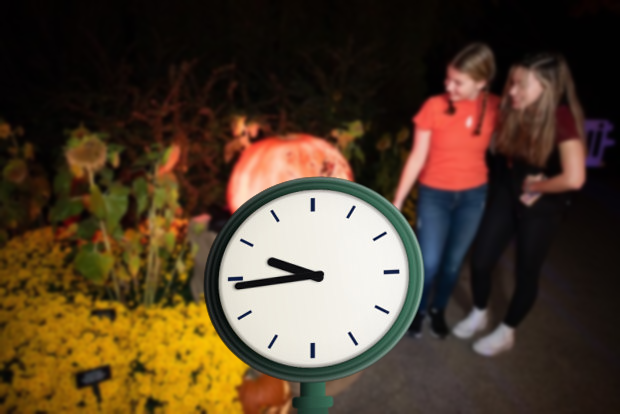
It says 9.44
